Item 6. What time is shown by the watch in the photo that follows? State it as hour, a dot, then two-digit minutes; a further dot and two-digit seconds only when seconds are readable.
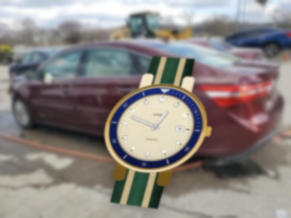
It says 12.48
